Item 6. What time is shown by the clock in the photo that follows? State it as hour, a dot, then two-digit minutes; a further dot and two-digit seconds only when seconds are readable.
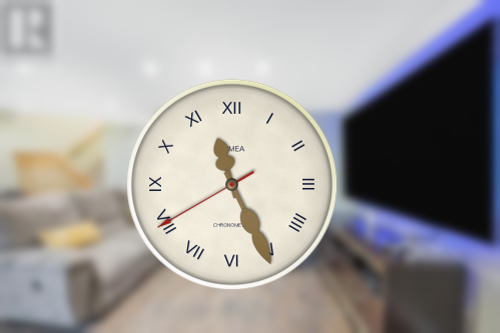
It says 11.25.40
